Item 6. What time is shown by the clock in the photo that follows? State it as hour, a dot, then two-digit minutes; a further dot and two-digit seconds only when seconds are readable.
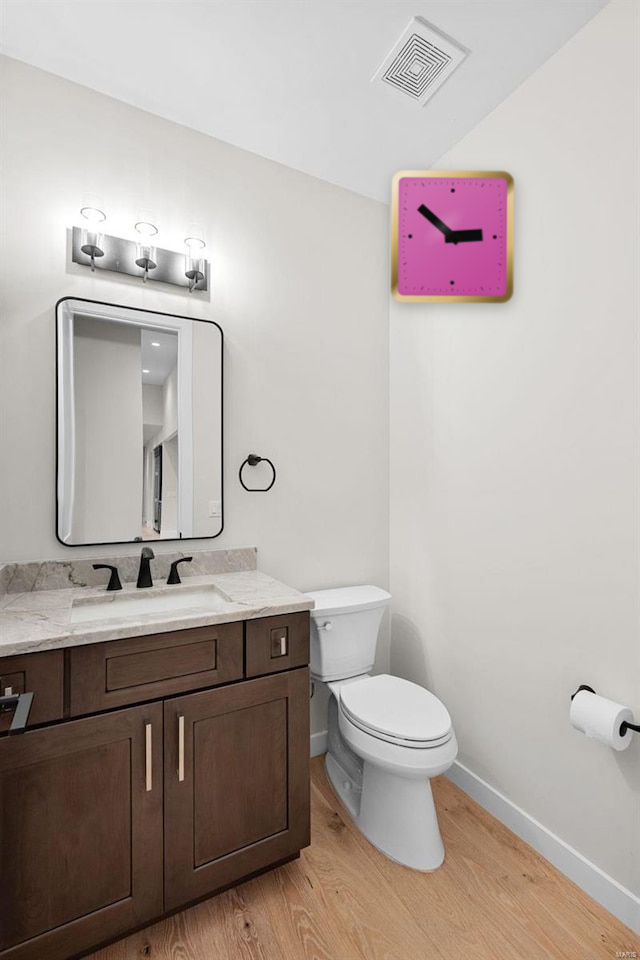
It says 2.52
